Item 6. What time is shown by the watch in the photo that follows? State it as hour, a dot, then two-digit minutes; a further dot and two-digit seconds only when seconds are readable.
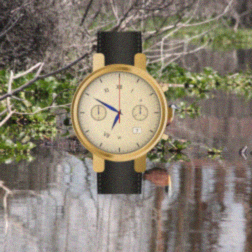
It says 6.50
